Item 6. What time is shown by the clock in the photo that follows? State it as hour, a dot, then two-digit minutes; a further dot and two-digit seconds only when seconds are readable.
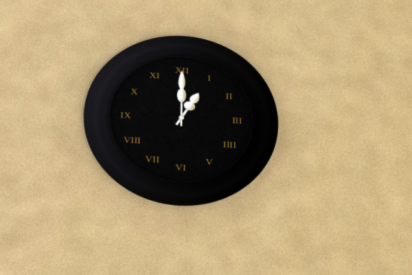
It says 1.00
